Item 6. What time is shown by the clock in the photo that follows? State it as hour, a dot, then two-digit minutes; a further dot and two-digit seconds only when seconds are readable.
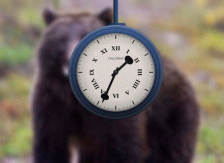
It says 1.34
